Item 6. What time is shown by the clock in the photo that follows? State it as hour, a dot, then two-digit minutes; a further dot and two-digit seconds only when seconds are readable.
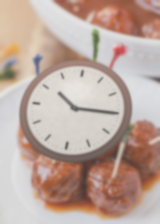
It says 10.15
